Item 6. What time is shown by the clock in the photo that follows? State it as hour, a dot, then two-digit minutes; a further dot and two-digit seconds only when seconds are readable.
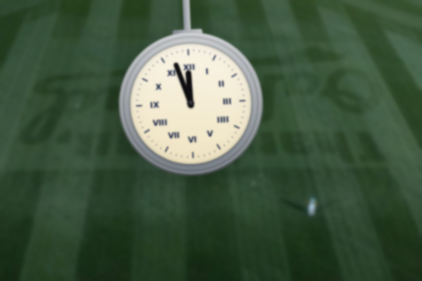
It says 11.57
